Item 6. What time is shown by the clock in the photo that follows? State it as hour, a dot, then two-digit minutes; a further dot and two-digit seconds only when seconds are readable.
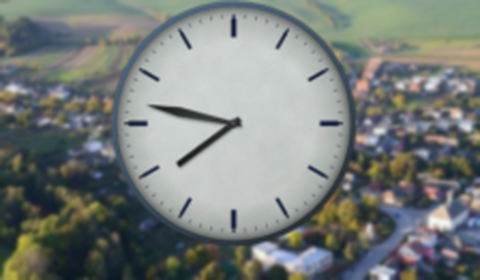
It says 7.47
